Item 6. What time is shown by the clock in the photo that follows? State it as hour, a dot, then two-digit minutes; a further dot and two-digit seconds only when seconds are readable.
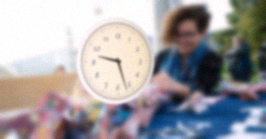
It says 9.27
